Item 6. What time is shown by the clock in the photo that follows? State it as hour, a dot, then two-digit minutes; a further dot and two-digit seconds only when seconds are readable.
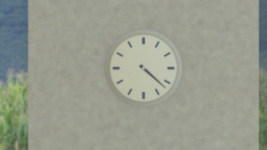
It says 4.22
